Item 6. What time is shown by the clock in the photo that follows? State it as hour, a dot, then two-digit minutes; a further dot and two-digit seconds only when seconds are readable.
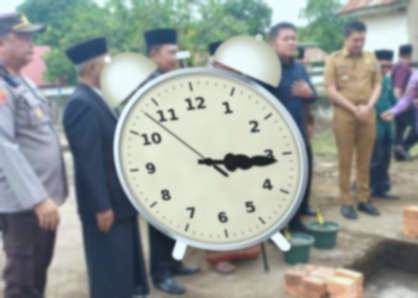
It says 3.15.53
